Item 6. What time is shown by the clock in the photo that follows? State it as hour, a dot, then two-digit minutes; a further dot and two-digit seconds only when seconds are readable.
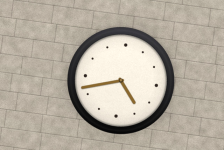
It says 4.42
